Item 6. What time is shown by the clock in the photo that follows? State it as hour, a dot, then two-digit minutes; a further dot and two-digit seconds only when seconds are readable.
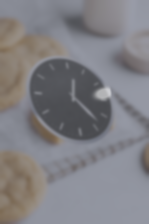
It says 12.23
